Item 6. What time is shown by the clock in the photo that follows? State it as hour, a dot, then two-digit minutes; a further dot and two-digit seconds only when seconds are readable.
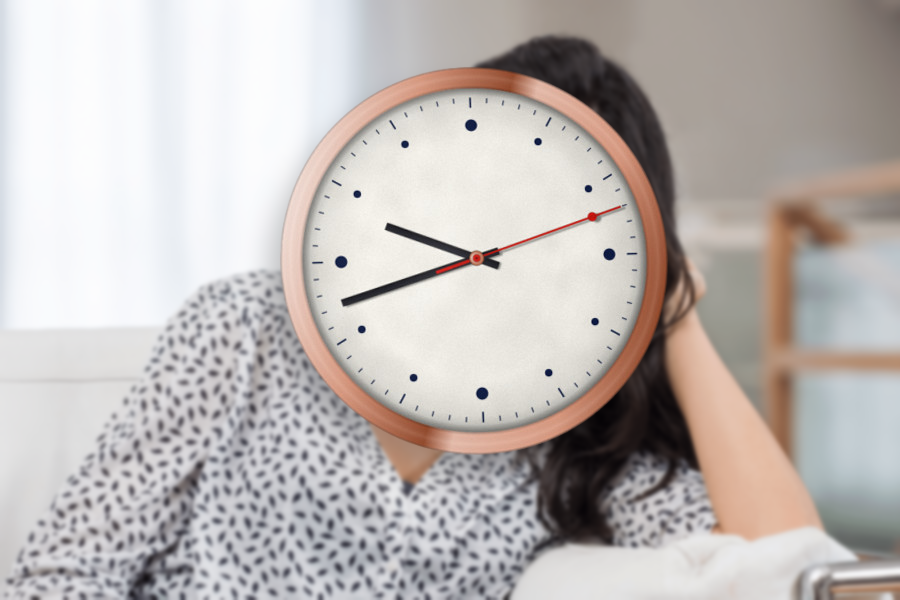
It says 9.42.12
